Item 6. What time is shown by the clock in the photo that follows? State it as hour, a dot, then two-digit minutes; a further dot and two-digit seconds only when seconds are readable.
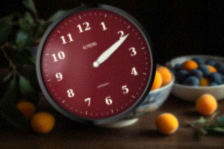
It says 2.11
